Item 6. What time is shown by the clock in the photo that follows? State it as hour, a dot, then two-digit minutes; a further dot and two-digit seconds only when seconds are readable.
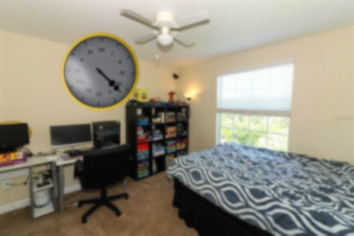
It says 4.22
